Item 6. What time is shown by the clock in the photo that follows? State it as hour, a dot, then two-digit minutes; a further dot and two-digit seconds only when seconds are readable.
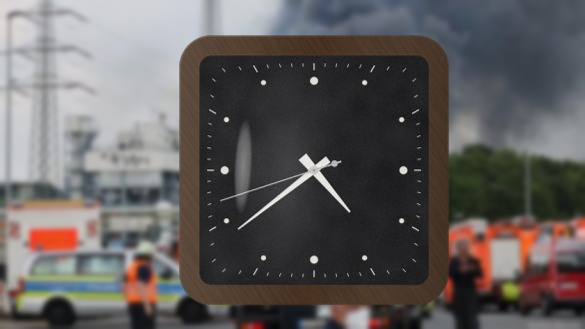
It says 4.38.42
